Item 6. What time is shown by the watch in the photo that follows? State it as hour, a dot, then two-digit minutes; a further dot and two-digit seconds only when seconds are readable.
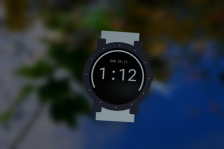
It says 1.12
